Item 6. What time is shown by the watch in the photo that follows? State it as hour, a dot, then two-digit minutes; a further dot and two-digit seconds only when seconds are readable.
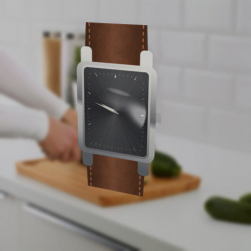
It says 9.48
